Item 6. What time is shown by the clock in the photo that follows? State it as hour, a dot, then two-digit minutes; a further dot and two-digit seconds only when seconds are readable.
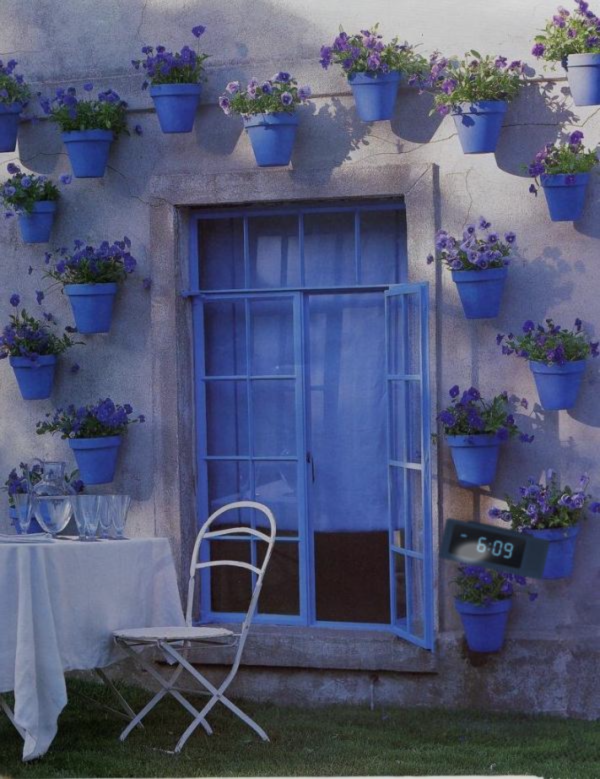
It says 6.09
